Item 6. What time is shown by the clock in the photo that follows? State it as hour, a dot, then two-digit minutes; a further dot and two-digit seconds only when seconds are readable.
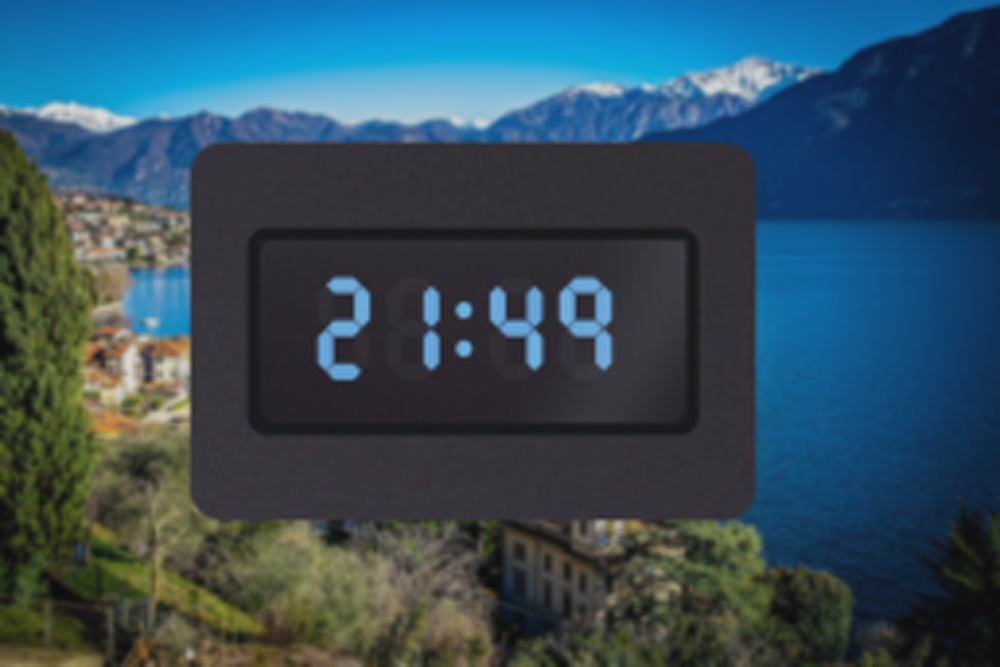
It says 21.49
